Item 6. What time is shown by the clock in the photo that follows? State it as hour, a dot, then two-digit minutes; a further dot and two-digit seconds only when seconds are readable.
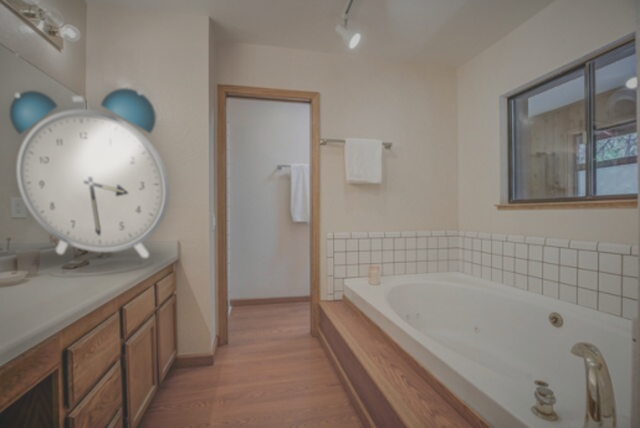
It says 3.30
